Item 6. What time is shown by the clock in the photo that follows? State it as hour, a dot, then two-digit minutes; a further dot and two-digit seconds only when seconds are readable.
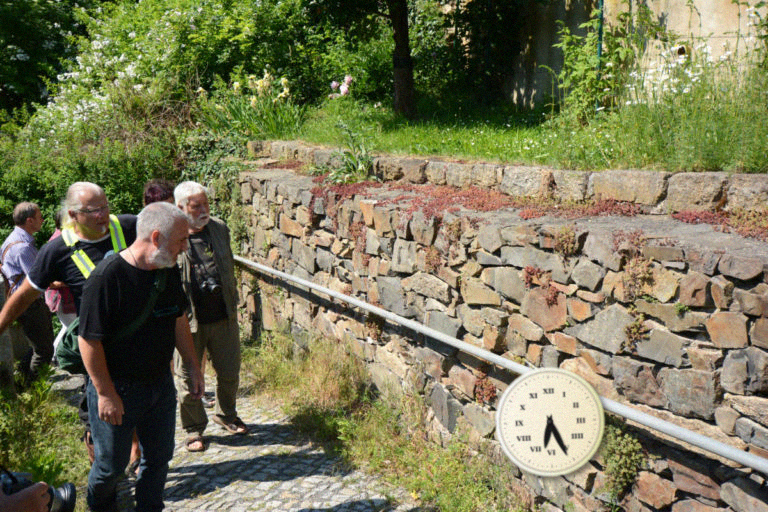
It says 6.26
